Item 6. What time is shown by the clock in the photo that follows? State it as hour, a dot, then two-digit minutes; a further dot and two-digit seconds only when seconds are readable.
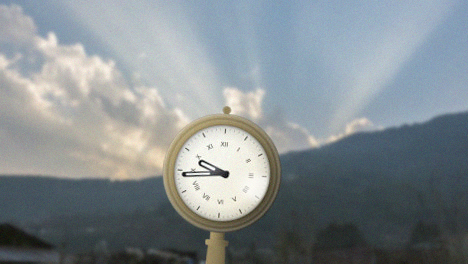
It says 9.44
